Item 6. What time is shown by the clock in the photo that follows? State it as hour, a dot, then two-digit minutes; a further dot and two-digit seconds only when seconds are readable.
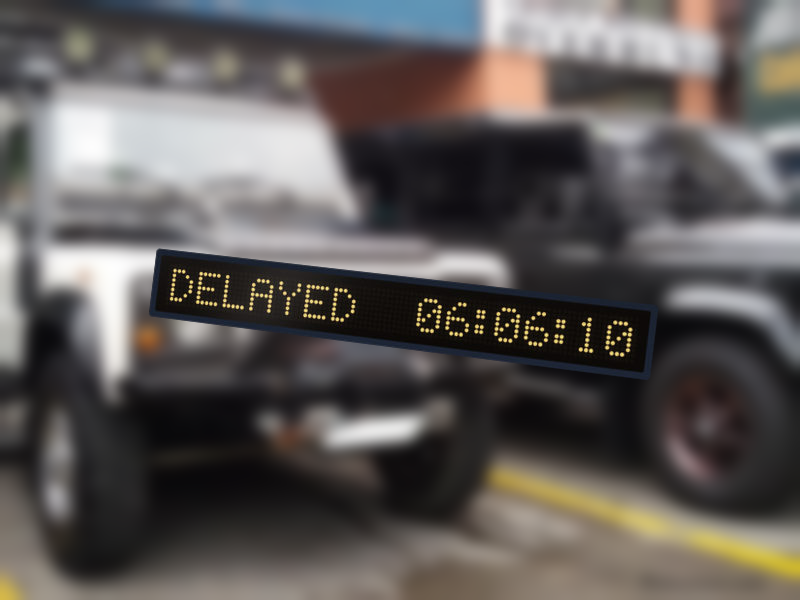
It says 6.06.10
